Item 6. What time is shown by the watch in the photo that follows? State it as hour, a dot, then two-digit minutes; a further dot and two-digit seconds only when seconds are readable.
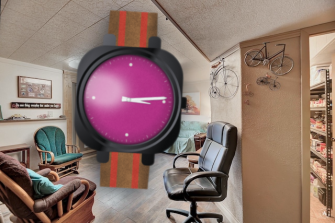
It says 3.14
